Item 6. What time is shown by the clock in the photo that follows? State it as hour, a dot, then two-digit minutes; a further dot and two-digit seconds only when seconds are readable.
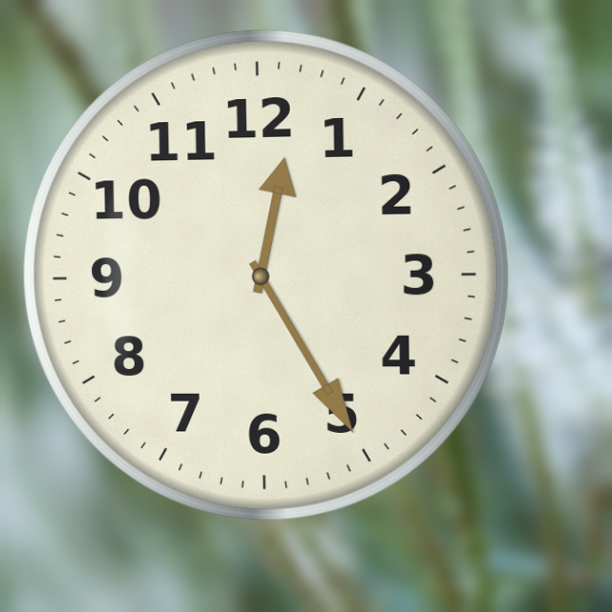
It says 12.25
